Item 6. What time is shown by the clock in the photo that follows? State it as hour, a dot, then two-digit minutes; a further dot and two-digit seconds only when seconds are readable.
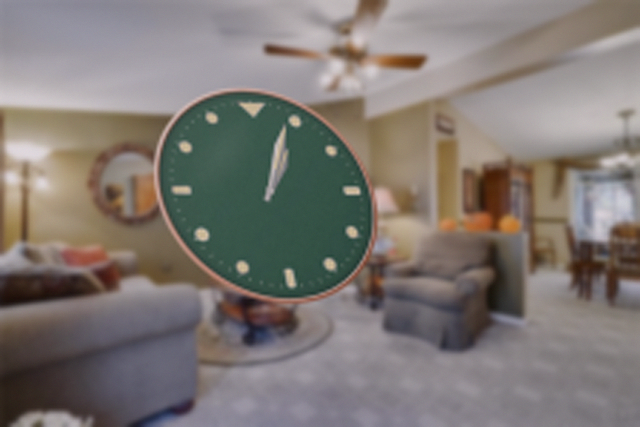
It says 1.04
